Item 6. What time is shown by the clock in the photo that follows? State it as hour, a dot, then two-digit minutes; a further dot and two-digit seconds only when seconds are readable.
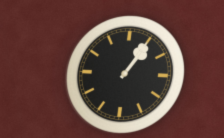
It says 1.05
